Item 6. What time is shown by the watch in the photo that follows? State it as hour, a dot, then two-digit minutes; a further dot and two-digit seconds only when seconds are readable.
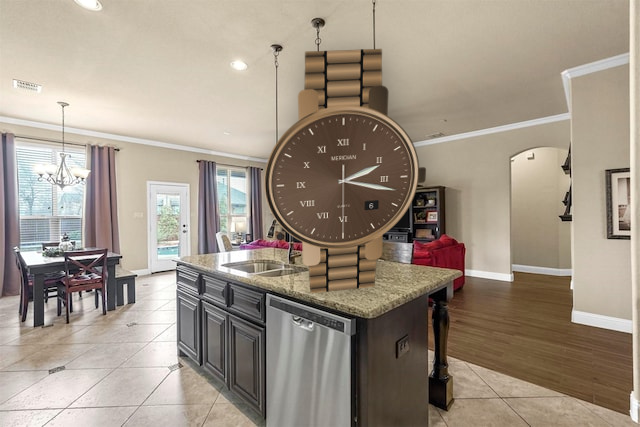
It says 2.17.30
